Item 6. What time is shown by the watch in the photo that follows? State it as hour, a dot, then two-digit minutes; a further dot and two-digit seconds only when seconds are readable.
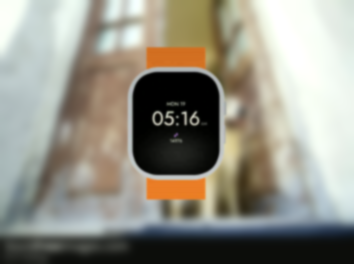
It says 5.16
